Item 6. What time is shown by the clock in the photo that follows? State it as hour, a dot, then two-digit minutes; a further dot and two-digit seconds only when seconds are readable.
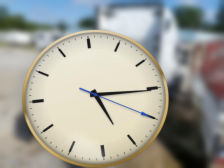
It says 5.15.20
